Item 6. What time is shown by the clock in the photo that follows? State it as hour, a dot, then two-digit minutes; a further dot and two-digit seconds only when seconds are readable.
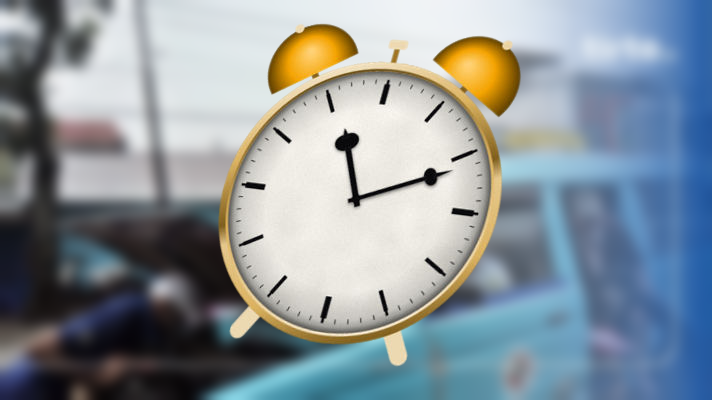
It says 11.11
